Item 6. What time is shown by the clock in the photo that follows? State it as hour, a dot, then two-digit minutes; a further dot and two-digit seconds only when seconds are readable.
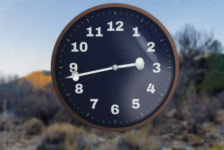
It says 2.43
